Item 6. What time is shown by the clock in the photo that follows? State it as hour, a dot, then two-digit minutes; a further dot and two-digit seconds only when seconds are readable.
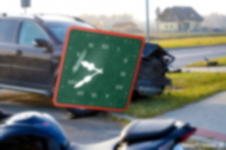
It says 9.38
